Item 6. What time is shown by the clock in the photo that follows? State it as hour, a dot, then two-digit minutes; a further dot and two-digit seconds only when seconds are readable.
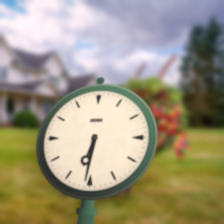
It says 6.31
